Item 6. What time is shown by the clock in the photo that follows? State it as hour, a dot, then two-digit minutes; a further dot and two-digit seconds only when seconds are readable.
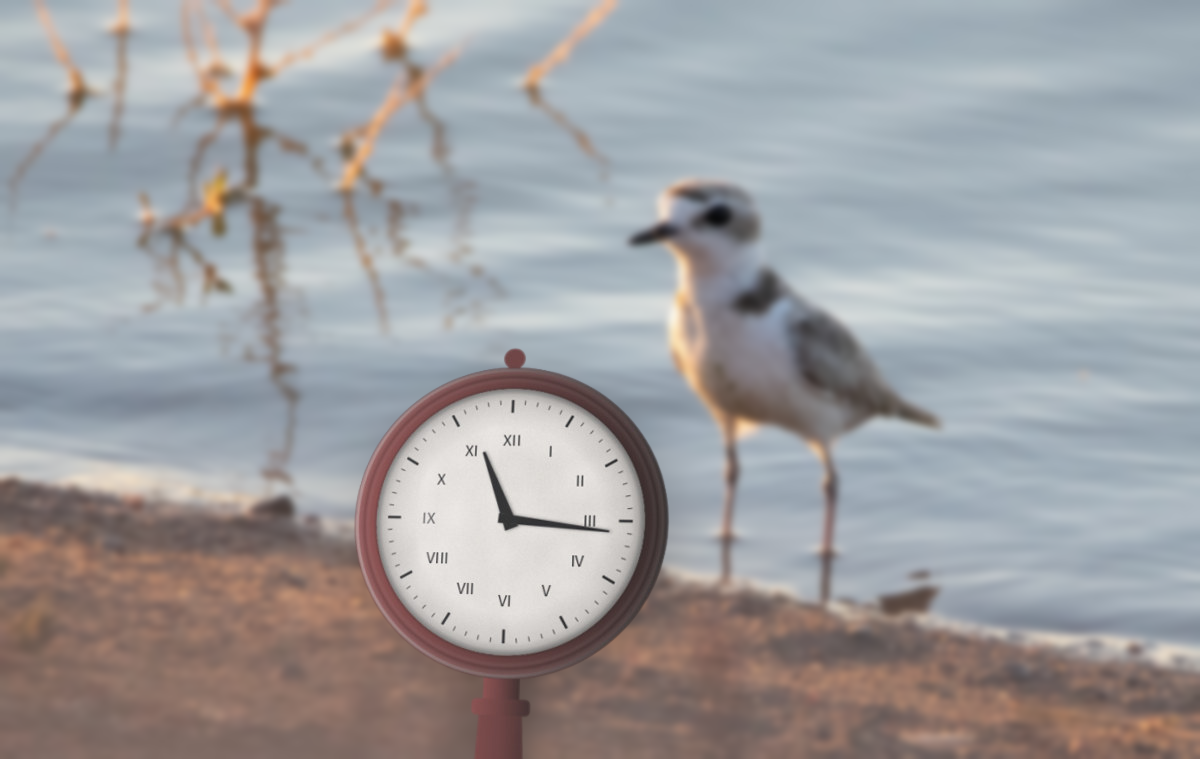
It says 11.16
